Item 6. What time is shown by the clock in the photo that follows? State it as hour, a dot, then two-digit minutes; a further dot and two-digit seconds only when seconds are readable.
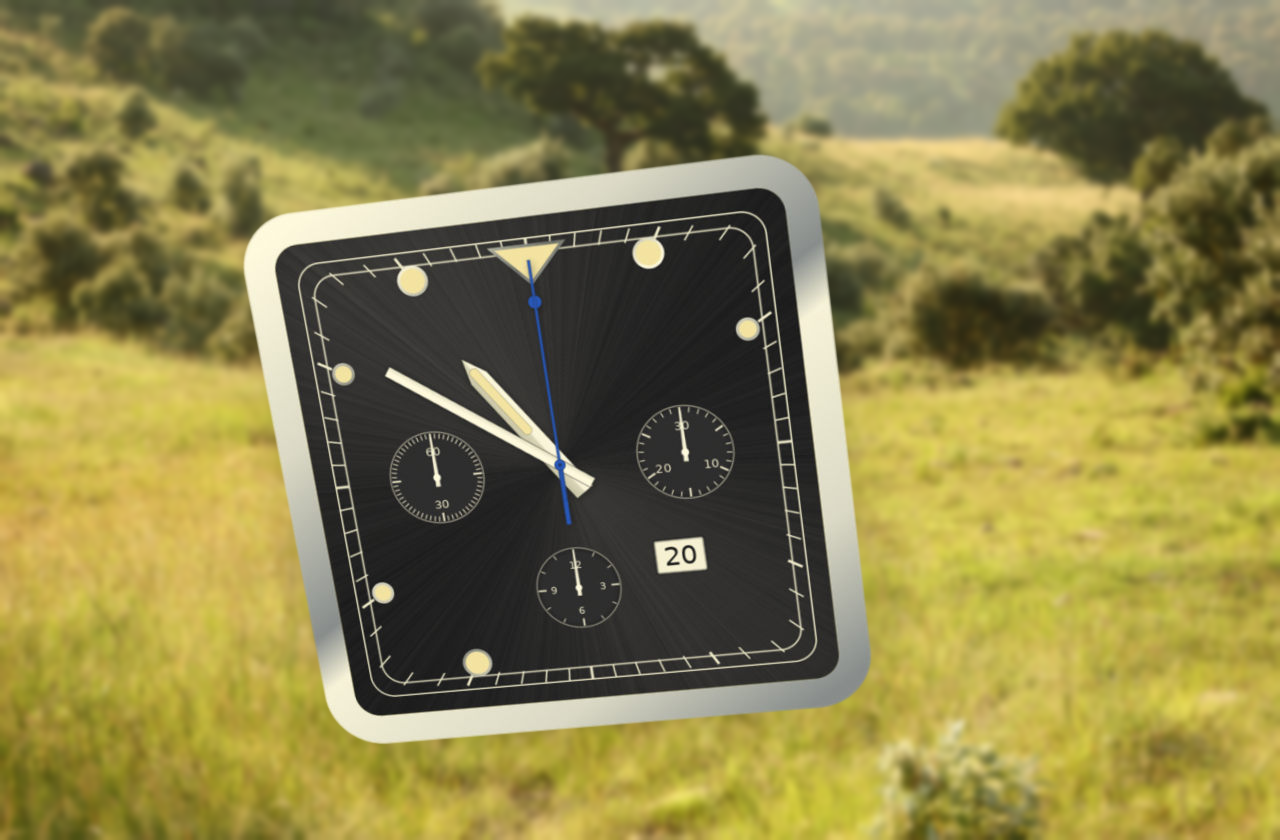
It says 10.51.00
